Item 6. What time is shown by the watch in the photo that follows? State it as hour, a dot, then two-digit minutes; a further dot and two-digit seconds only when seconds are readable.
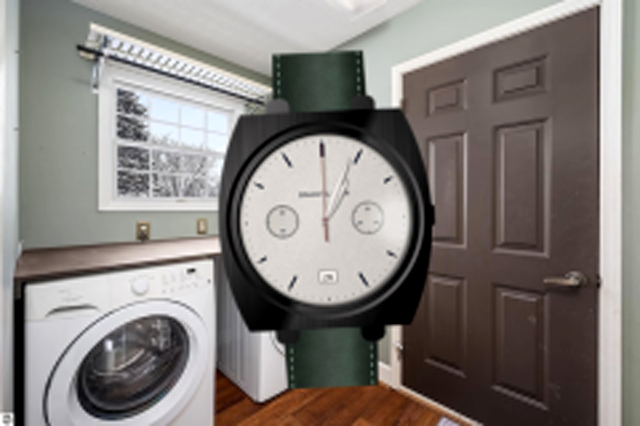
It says 1.04
